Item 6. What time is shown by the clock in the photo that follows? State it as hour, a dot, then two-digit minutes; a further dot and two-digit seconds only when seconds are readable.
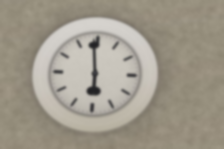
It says 5.59
